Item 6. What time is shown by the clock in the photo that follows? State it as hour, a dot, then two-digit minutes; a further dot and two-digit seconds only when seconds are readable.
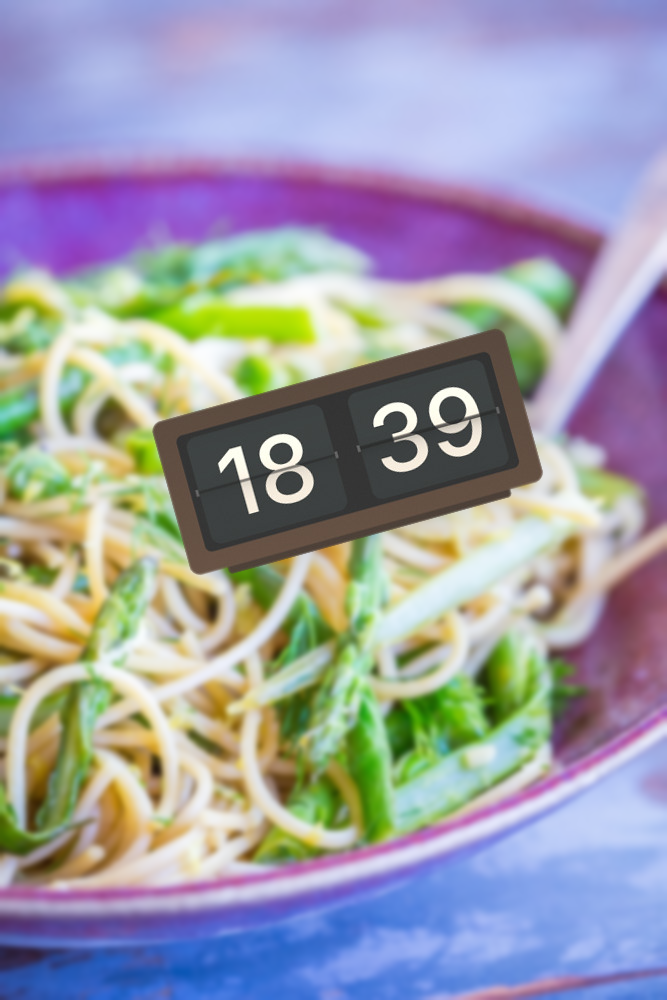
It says 18.39
